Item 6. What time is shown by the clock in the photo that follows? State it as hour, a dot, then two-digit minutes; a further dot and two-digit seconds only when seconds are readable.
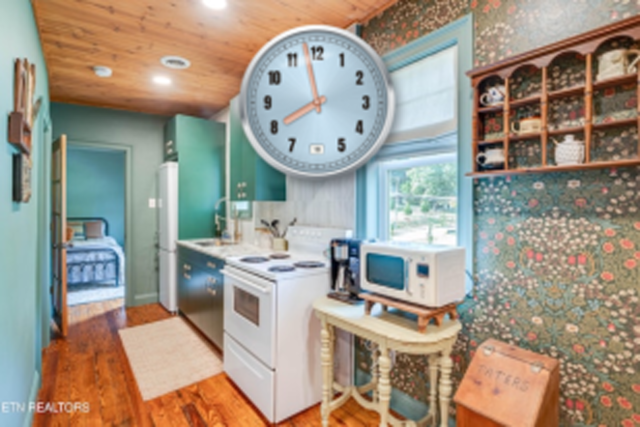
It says 7.58
